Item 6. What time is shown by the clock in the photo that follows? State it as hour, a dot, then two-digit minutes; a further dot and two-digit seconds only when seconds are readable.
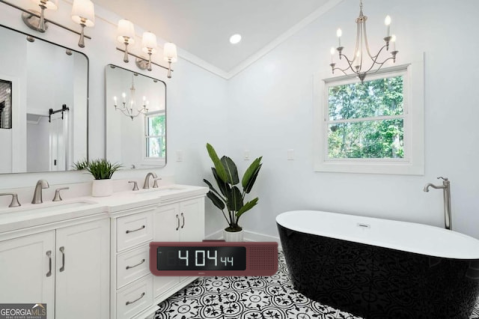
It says 4.04.44
